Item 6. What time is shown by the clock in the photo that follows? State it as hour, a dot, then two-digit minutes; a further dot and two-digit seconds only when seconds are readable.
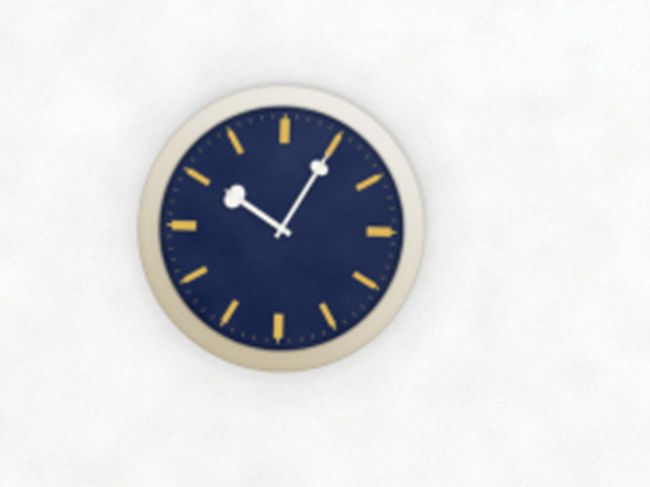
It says 10.05
